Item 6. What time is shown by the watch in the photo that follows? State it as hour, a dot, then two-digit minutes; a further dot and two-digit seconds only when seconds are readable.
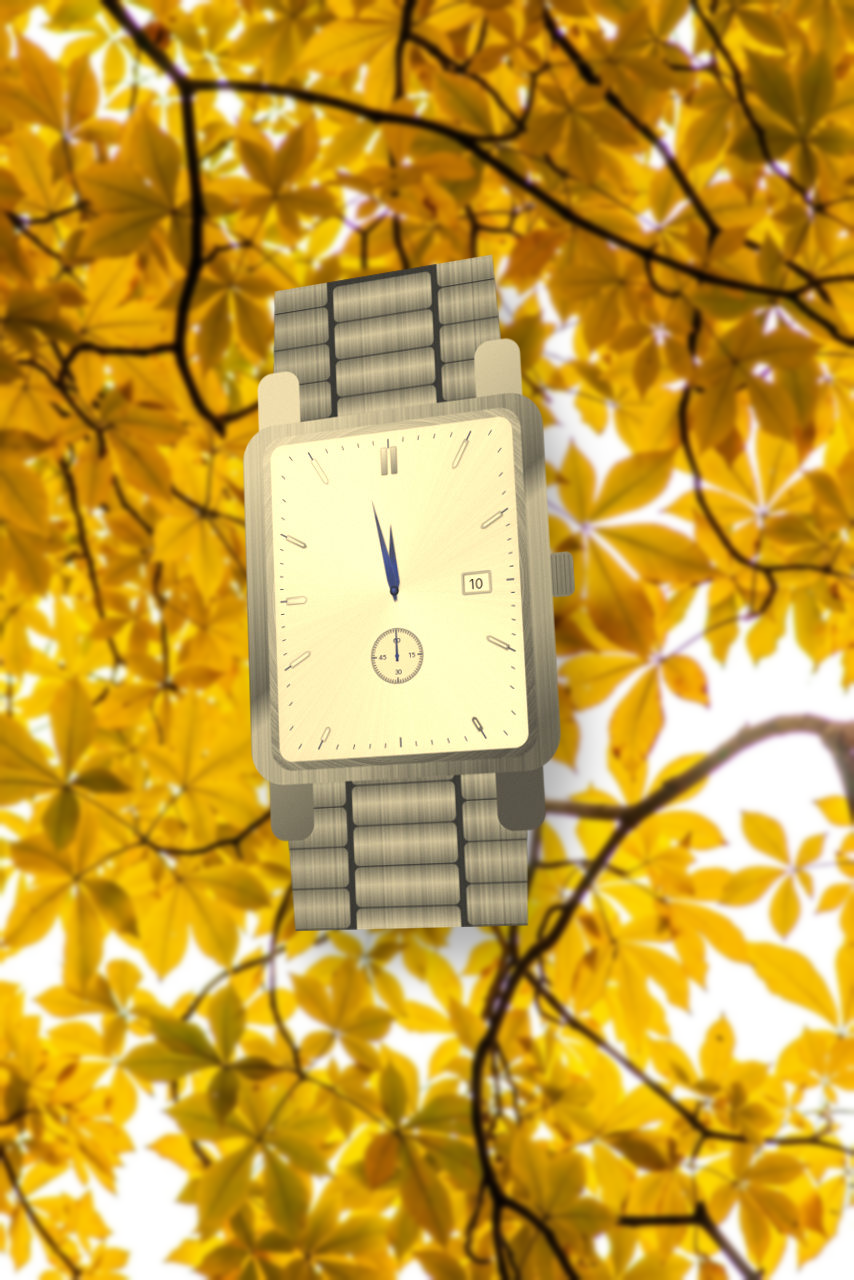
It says 11.58
